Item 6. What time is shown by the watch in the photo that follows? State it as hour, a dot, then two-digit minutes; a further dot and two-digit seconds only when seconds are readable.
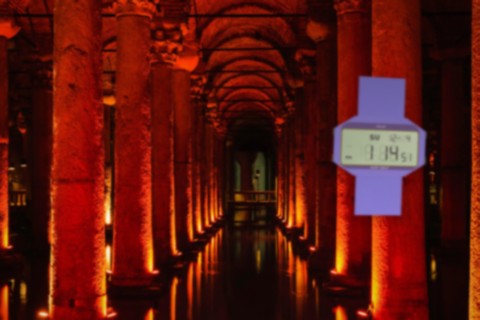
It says 1.14
